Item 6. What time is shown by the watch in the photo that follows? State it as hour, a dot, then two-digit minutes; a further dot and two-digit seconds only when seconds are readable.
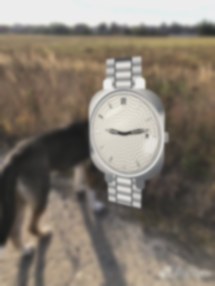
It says 9.13
